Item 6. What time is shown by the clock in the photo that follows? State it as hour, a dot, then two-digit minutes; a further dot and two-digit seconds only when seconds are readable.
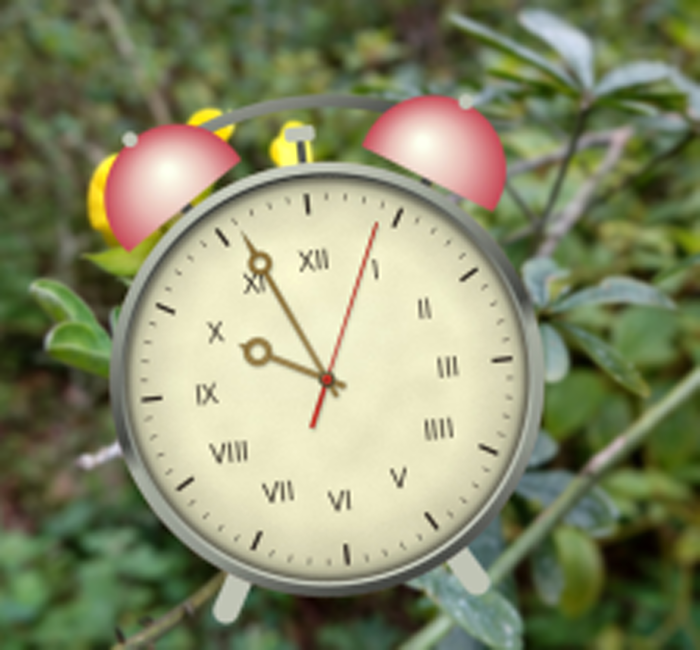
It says 9.56.04
